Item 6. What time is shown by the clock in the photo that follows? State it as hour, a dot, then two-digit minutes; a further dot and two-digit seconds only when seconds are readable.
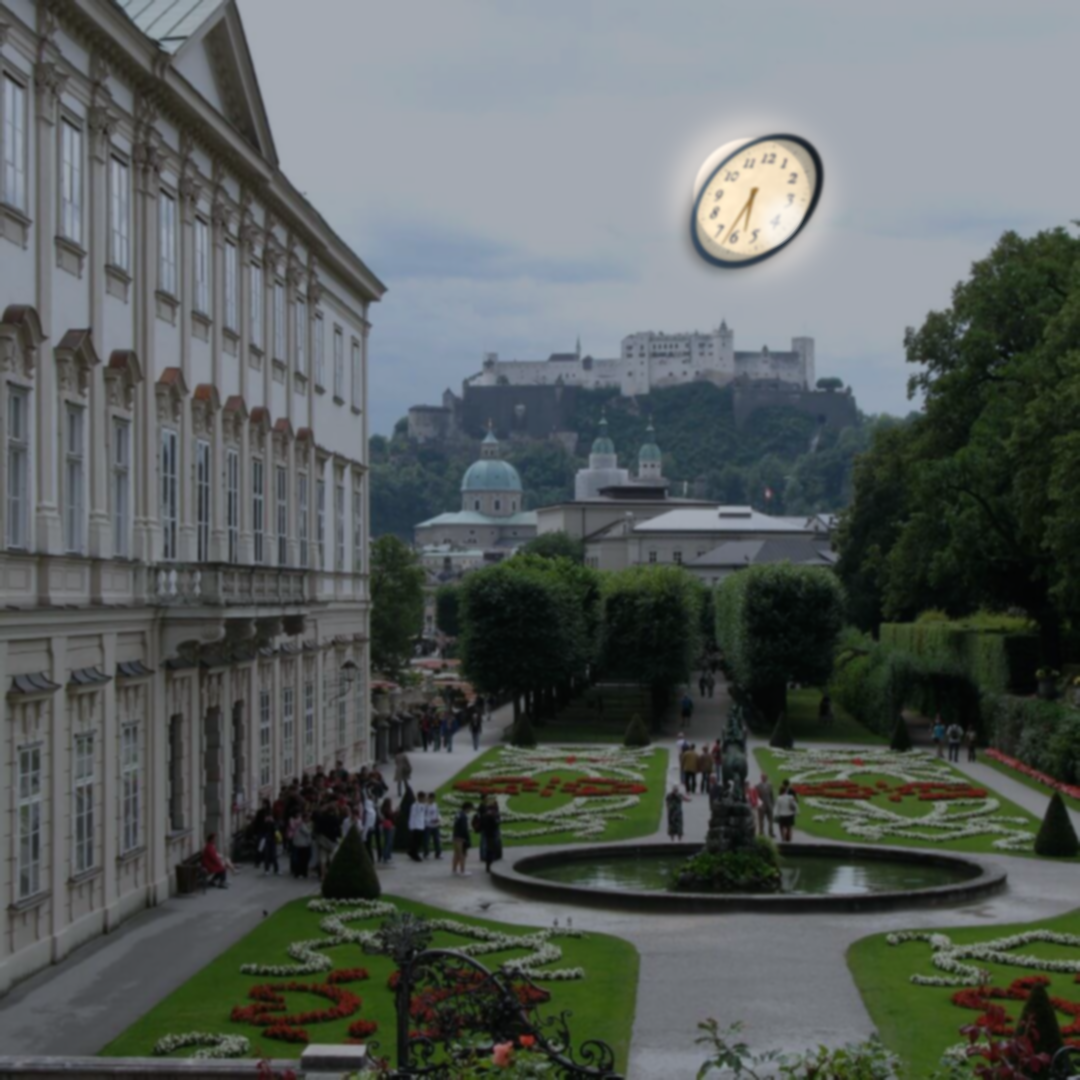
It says 5.32
